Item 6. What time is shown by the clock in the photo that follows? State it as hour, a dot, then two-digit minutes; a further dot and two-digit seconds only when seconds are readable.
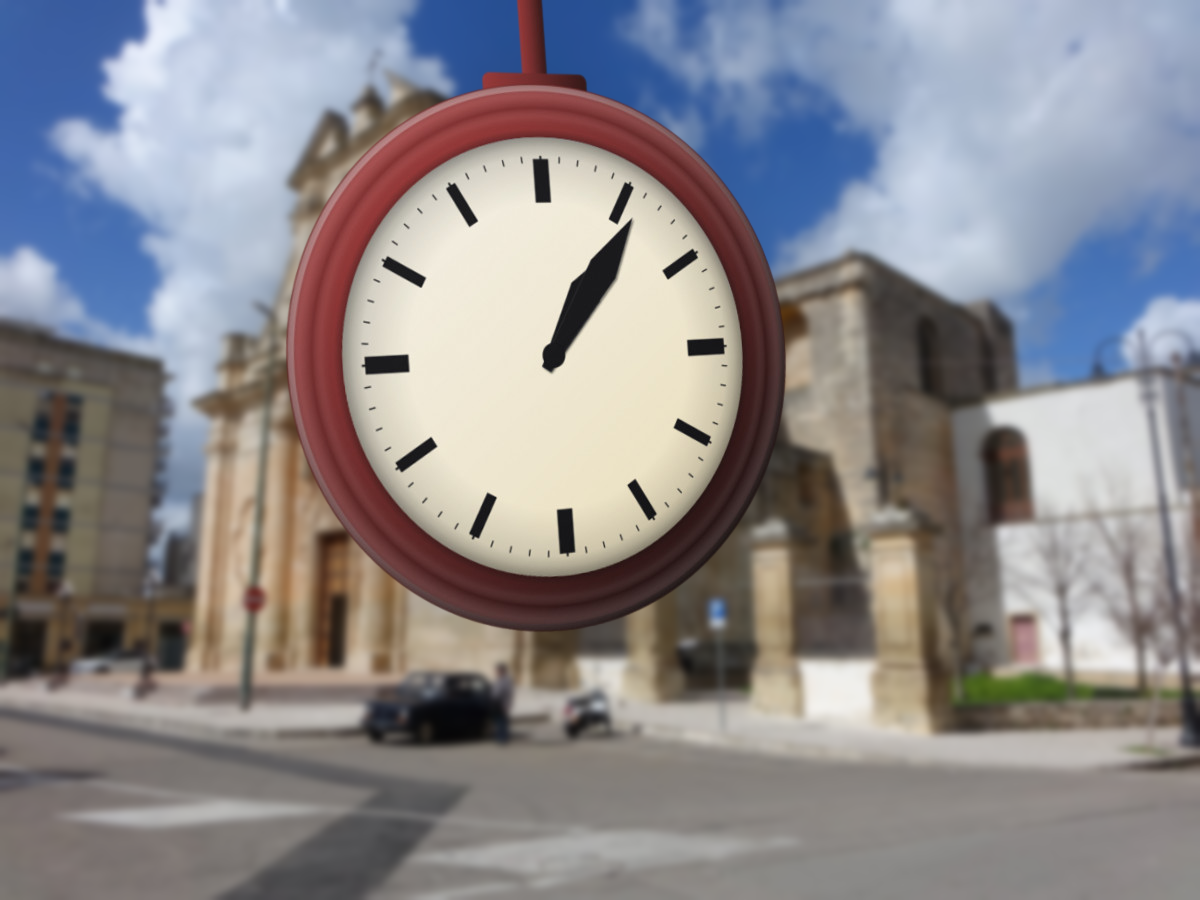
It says 1.06
